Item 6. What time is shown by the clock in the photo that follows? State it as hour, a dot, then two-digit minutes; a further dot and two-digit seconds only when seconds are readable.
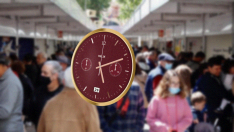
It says 5.11
